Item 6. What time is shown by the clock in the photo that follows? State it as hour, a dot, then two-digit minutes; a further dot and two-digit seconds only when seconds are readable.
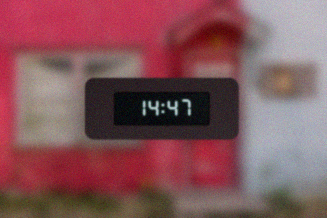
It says 14.47
